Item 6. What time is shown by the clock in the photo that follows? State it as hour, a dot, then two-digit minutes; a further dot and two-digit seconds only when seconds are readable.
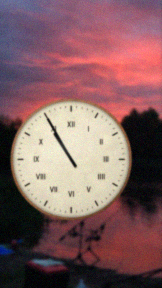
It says 10.55
